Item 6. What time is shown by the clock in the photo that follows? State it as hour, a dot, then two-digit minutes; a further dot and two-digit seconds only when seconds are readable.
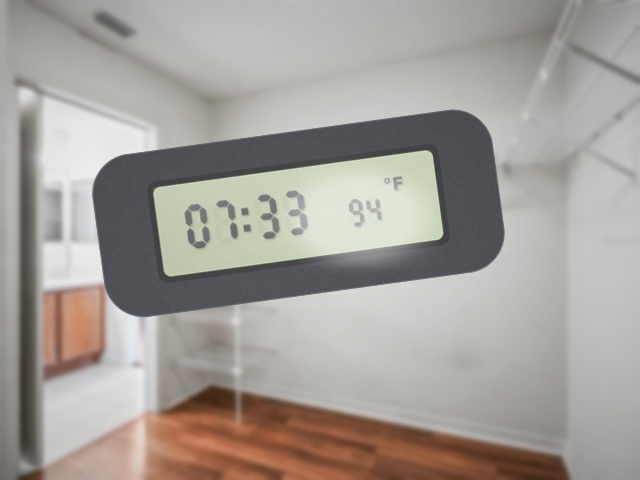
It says 7.33
